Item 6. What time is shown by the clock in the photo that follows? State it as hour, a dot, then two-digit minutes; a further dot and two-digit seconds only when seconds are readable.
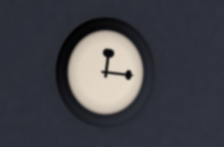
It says 12.16
